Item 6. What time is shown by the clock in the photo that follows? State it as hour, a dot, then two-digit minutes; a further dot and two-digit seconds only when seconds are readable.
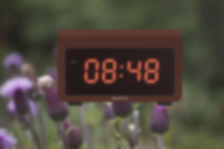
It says 8.48
